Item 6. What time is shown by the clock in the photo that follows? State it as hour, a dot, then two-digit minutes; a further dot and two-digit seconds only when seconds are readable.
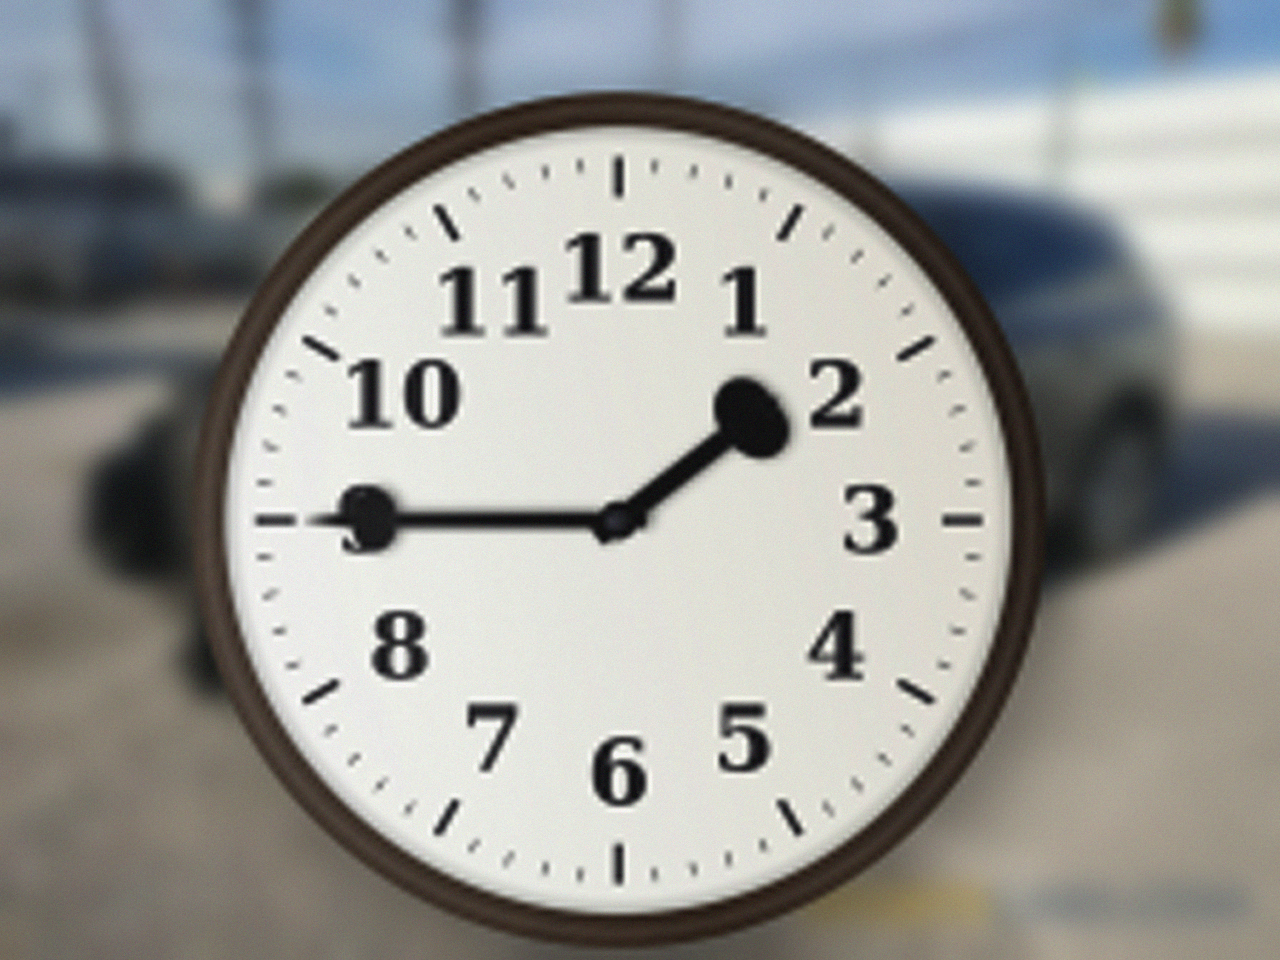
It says 1.45
